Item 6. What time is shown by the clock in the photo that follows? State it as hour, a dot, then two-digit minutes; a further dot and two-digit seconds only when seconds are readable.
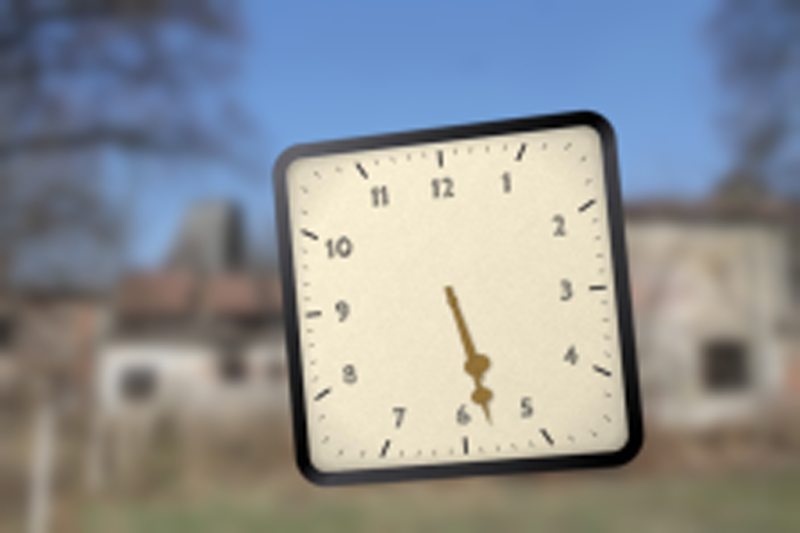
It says 5.28
